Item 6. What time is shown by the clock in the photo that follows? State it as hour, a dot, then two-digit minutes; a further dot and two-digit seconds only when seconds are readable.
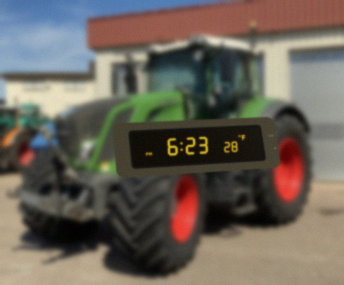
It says 6.23
